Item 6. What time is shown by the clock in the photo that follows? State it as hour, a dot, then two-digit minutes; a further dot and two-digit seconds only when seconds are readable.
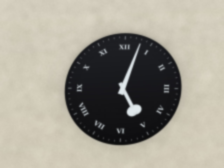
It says 5.03
